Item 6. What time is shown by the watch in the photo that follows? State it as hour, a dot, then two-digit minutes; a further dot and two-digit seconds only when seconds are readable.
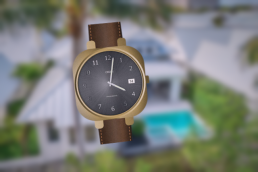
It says 4.02
